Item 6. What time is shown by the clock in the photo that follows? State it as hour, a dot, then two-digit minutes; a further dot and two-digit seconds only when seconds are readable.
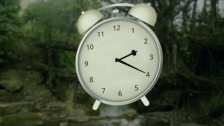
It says 2.20
